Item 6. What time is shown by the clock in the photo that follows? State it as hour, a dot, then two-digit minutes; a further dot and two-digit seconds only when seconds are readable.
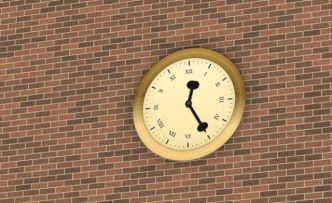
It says 12.25
